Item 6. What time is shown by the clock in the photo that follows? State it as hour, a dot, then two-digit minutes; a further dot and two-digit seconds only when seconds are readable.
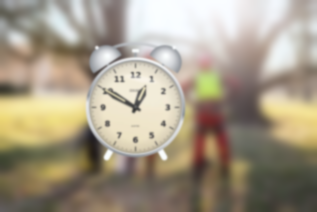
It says 12.50
